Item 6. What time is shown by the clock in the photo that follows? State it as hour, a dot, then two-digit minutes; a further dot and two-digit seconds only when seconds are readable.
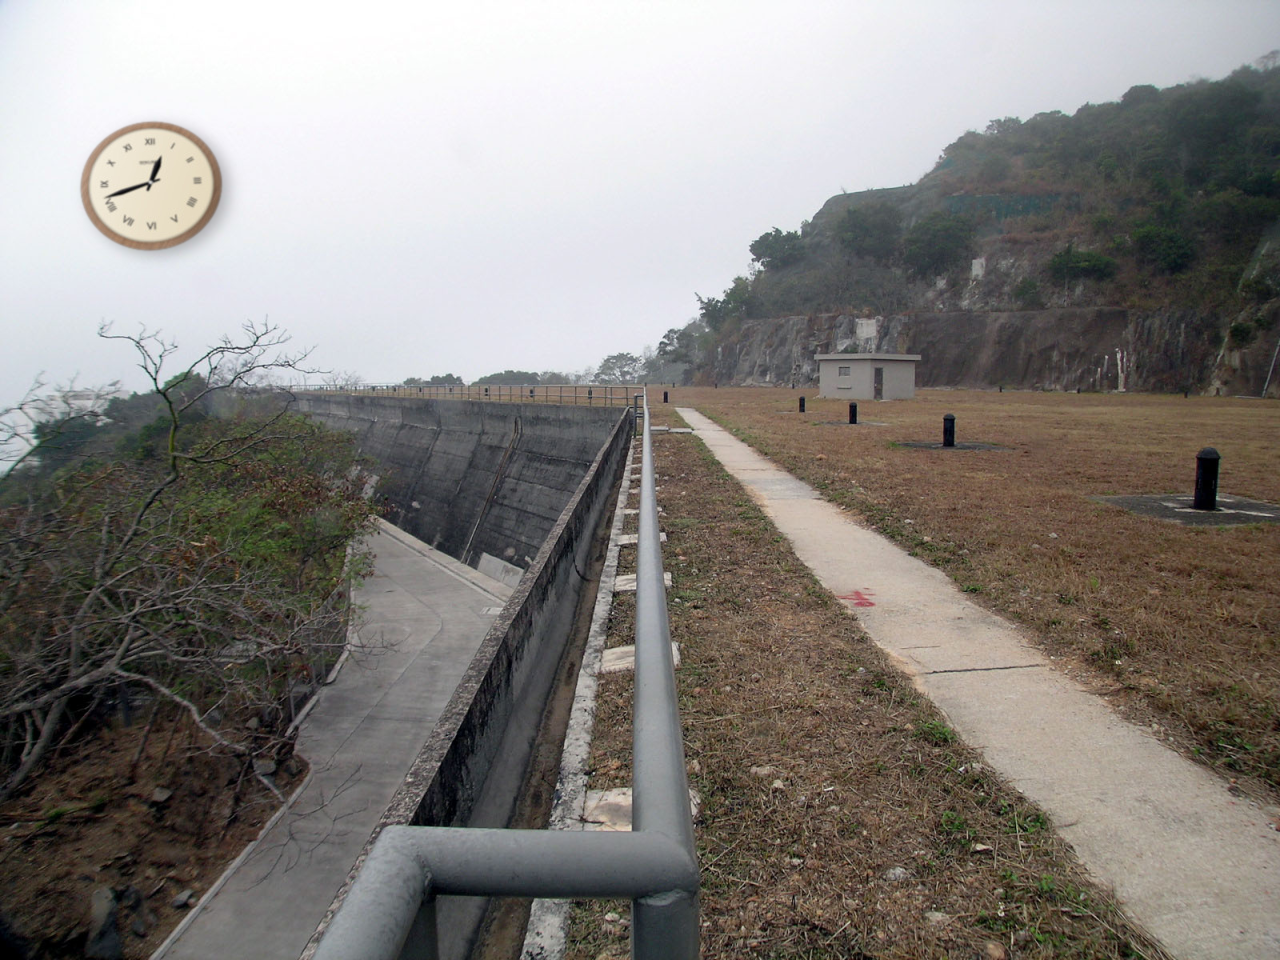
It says 12.42
